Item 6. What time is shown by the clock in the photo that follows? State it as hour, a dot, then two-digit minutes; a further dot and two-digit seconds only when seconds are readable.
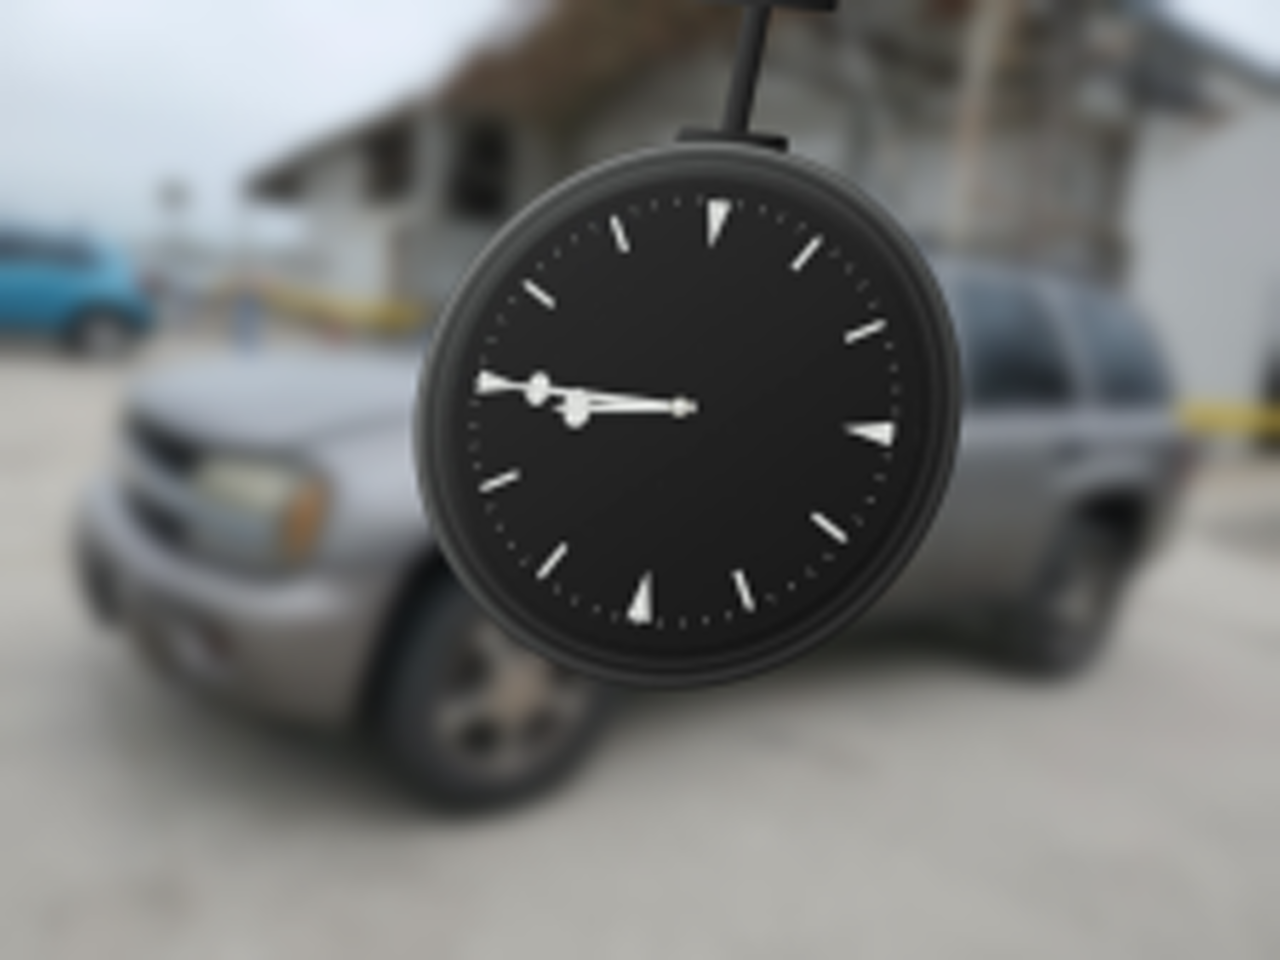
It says 8.45
